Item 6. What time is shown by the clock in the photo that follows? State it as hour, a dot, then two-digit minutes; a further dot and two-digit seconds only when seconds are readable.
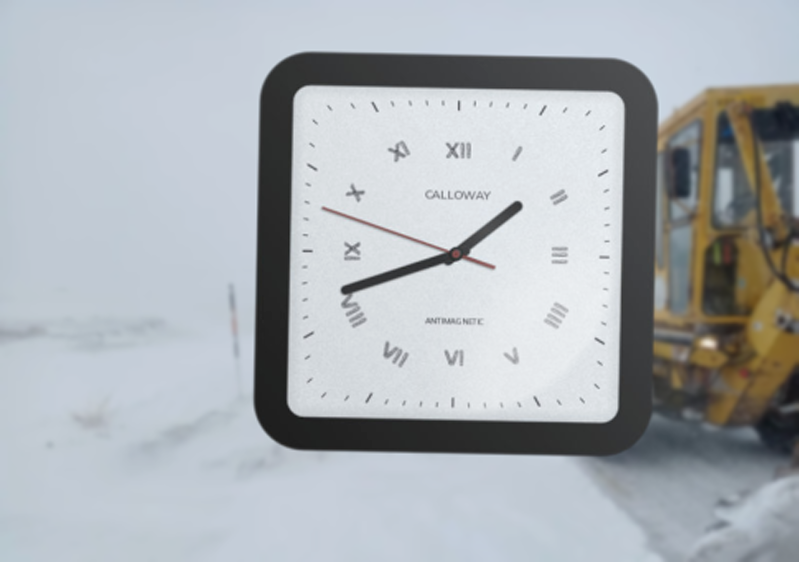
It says 1.41.48
